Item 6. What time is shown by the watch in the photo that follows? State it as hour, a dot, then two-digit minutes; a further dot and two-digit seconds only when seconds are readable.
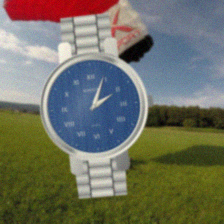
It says 2.04
